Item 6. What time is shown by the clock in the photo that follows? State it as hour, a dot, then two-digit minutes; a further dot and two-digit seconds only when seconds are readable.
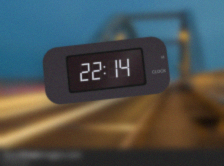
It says 22.14
